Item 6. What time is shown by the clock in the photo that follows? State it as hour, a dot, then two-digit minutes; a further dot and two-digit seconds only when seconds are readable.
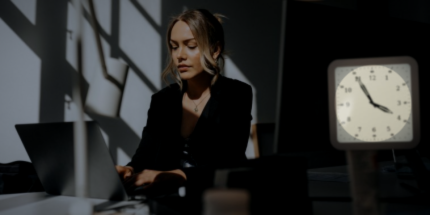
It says 3.55
